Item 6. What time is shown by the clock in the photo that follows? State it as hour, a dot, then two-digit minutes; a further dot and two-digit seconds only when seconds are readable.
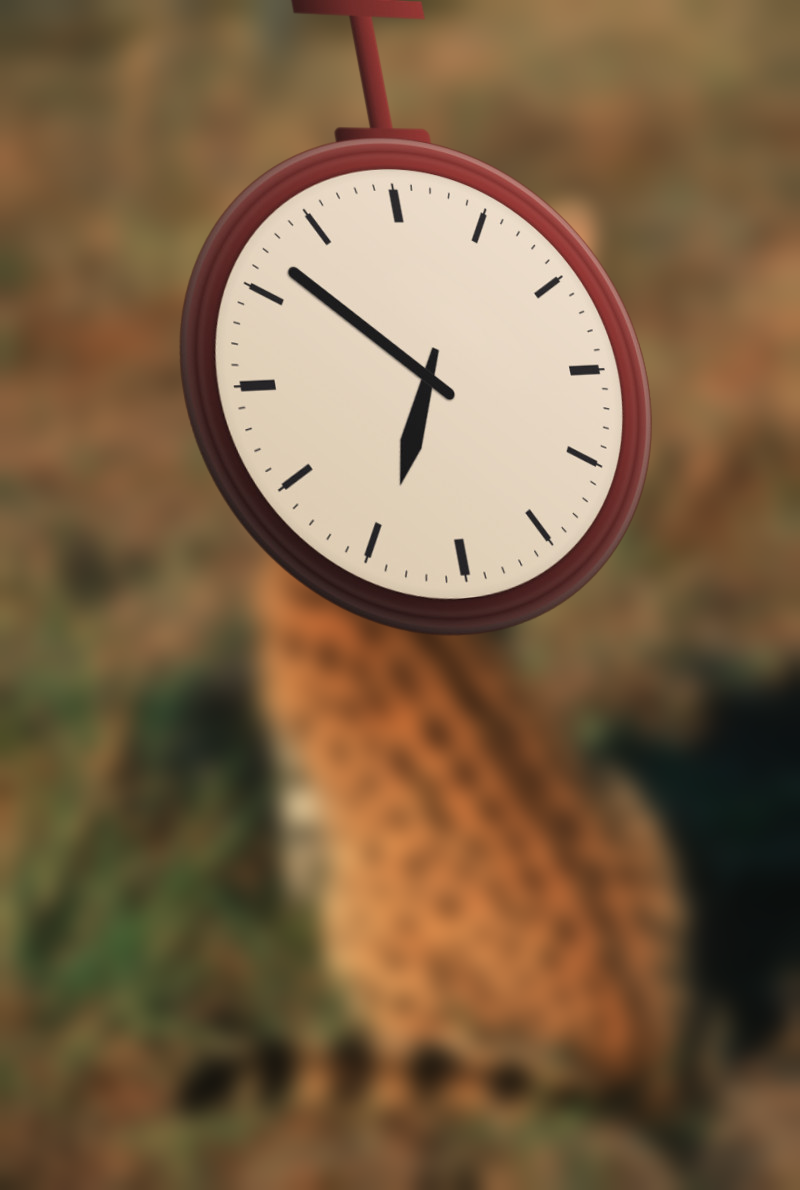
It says 6.52
